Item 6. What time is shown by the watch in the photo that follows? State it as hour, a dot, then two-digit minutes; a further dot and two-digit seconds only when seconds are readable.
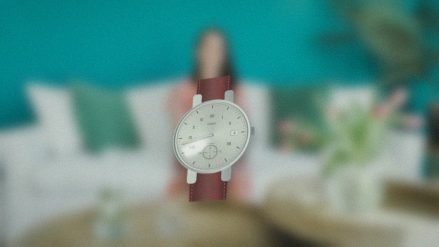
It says 8.43
